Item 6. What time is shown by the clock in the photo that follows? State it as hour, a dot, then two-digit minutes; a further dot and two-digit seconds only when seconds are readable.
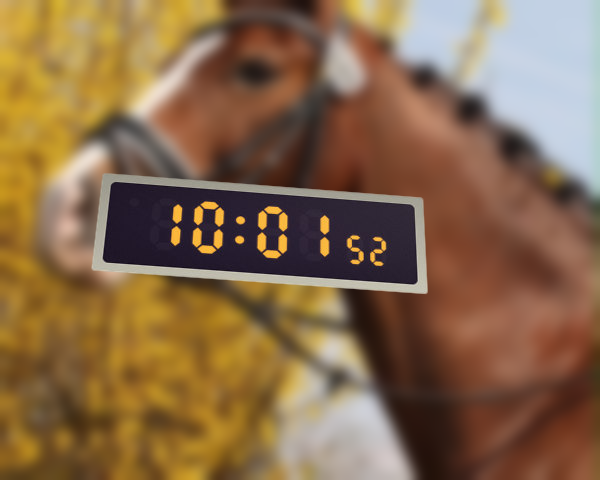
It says 10.01.52
